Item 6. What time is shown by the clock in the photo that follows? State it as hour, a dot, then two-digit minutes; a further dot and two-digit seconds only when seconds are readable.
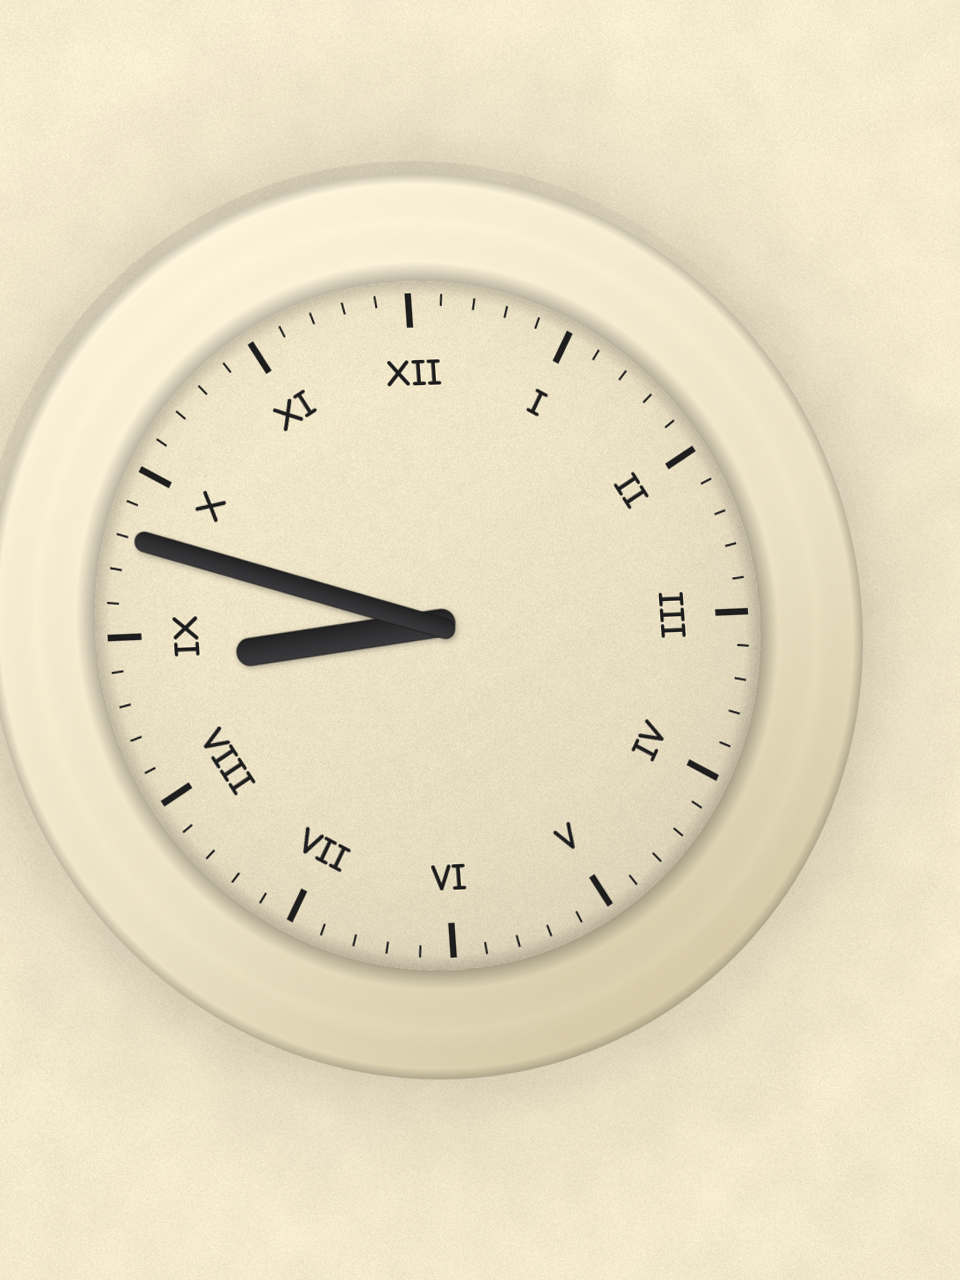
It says 8.48
